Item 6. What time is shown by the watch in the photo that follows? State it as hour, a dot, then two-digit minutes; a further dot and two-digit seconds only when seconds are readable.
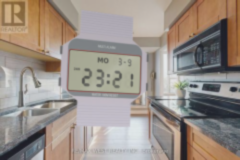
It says 23.21
